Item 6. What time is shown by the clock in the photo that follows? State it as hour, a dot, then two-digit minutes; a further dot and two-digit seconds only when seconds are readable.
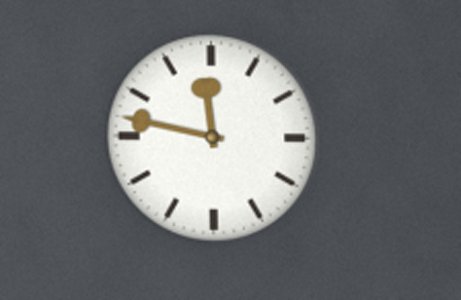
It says 11.47
